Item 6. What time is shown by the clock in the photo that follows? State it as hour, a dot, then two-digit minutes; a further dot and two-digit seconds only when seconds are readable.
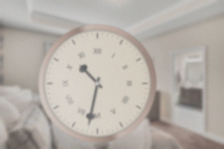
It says 10.32
